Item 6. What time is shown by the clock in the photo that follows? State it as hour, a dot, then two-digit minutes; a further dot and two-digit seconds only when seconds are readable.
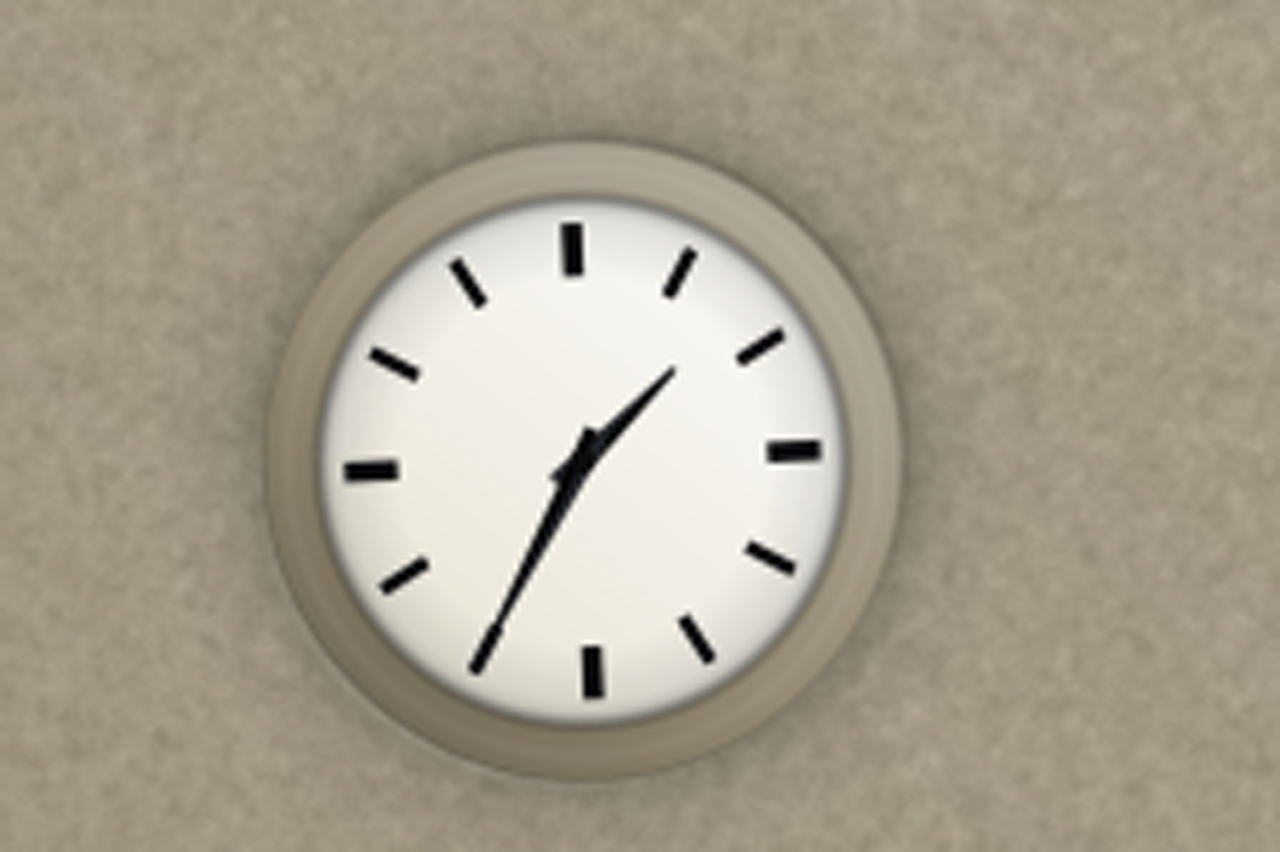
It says 1.35
